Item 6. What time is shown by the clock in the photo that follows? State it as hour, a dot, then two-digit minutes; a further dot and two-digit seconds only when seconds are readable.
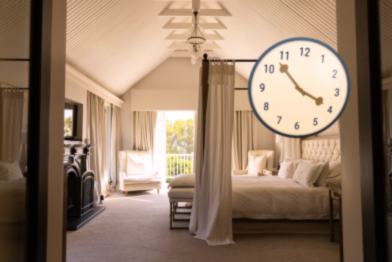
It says 3.53
